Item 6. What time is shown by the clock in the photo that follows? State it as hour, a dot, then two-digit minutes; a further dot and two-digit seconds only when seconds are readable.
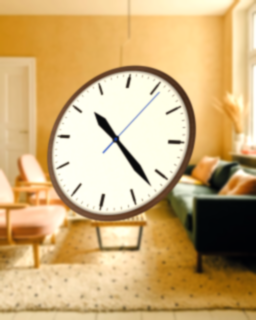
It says 10.22.06
